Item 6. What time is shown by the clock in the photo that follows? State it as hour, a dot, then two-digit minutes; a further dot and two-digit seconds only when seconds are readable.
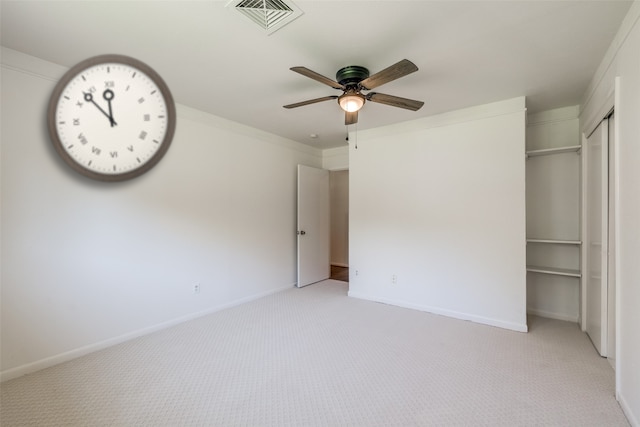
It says 11.53
